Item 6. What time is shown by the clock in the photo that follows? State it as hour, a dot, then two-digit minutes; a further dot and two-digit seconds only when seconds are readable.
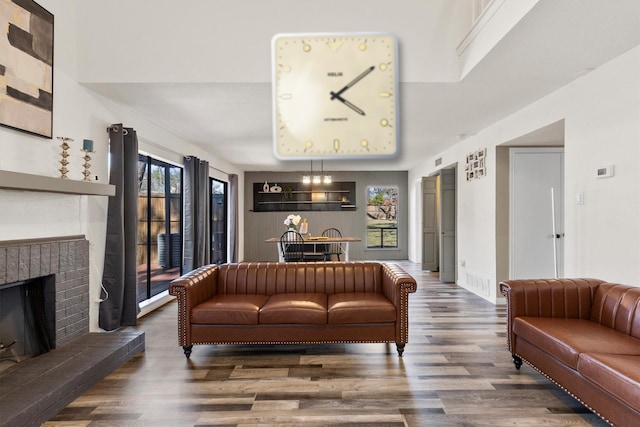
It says 4.09
